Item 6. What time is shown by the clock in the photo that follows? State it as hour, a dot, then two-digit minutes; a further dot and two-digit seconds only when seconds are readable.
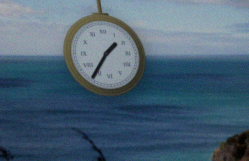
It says 1.36
